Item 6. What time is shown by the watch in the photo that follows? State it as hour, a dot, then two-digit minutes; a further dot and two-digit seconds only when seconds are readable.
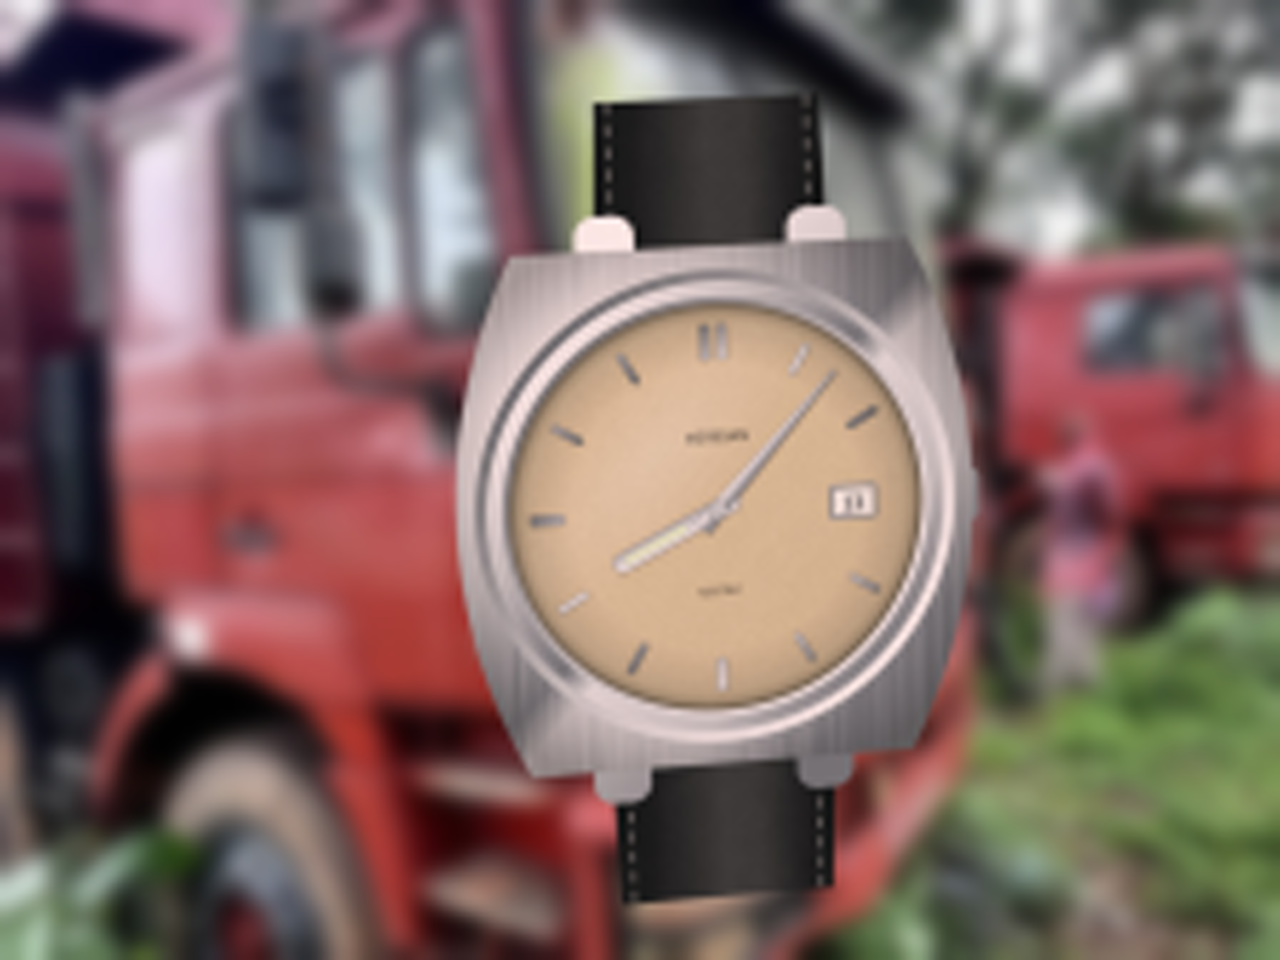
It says 8.07
